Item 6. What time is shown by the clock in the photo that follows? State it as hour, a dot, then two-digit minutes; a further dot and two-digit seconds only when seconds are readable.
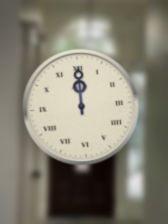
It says 12.00
